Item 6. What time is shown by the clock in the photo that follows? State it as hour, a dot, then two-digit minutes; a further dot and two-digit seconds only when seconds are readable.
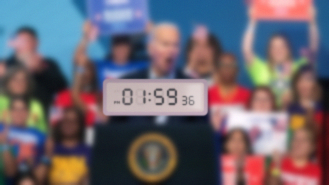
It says 1.59.36
